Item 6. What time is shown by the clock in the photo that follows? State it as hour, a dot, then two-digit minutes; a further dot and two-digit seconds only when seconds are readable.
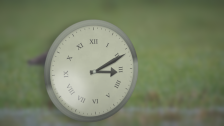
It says 3.11
